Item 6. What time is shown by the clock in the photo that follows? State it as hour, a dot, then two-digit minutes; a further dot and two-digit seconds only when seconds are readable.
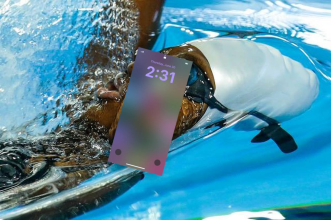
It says 2.31
